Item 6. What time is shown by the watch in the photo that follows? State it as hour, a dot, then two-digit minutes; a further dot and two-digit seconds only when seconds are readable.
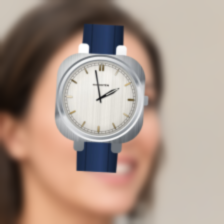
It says 1.58
